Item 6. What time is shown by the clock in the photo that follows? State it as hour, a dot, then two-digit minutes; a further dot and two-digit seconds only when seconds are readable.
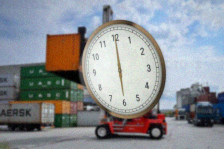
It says 6.00
